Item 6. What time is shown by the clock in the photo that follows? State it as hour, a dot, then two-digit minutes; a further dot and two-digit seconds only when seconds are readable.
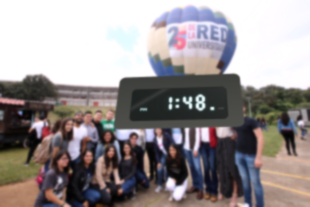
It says 1.48
